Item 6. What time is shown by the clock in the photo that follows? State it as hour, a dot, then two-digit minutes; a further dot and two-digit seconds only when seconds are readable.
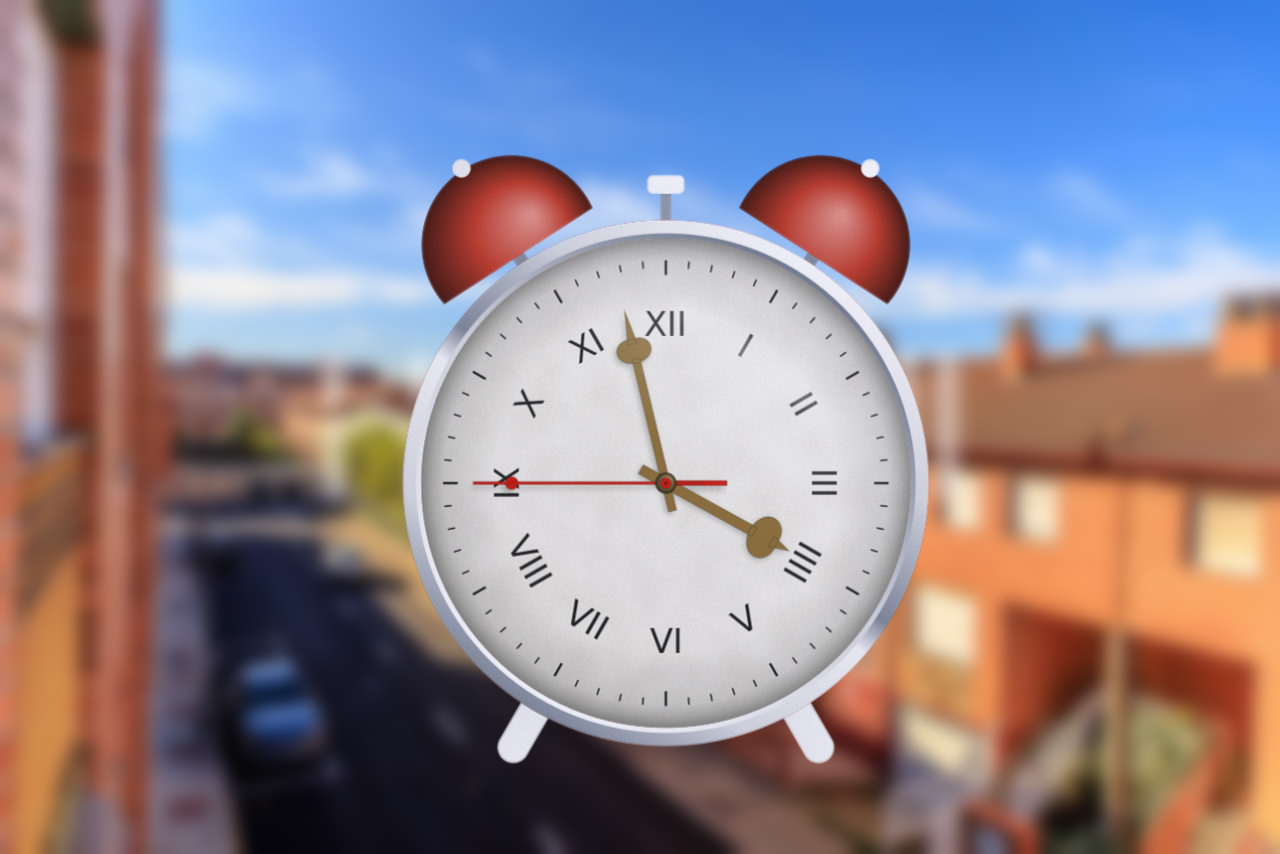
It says 3.57.45
